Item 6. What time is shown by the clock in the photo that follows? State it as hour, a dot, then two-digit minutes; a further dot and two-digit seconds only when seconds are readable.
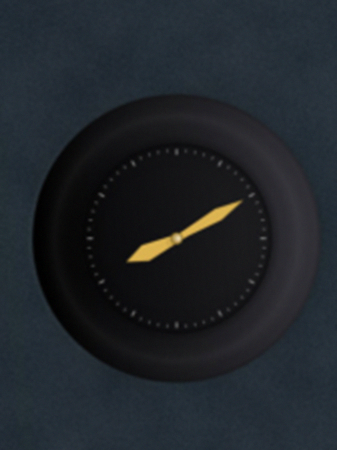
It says 8.10
